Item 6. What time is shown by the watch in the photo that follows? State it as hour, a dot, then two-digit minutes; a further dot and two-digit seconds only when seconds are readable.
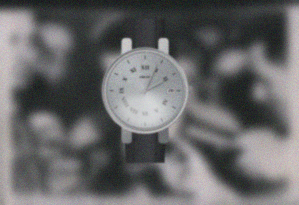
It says 2.04
